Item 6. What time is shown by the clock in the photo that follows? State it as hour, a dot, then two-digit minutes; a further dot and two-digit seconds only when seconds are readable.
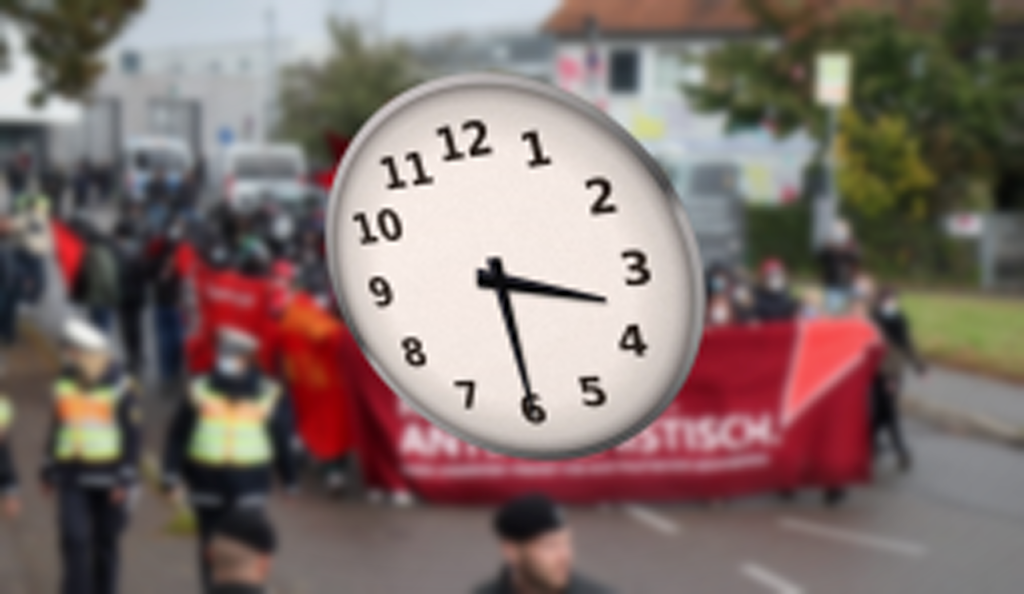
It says 3.30
